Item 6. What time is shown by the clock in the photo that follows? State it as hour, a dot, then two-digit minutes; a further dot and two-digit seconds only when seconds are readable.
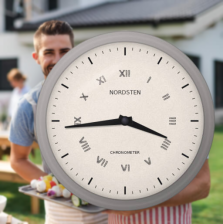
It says 3.44
